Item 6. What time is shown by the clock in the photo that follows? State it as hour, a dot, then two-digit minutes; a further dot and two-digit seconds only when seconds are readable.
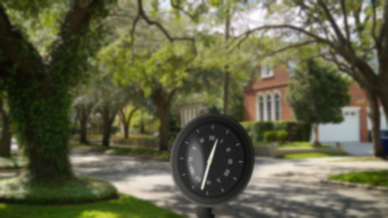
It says 12.32
